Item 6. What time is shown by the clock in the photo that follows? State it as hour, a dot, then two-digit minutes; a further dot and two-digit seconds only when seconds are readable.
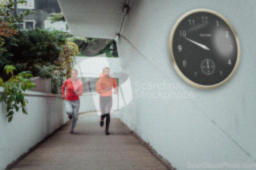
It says 9.49
